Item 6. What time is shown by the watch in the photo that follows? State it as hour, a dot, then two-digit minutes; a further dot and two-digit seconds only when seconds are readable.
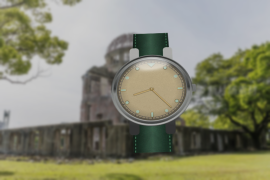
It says 8.23
